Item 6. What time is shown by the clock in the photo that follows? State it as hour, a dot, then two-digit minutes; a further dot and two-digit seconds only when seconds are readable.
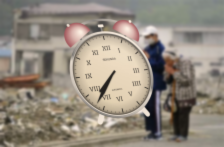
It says 7.37
